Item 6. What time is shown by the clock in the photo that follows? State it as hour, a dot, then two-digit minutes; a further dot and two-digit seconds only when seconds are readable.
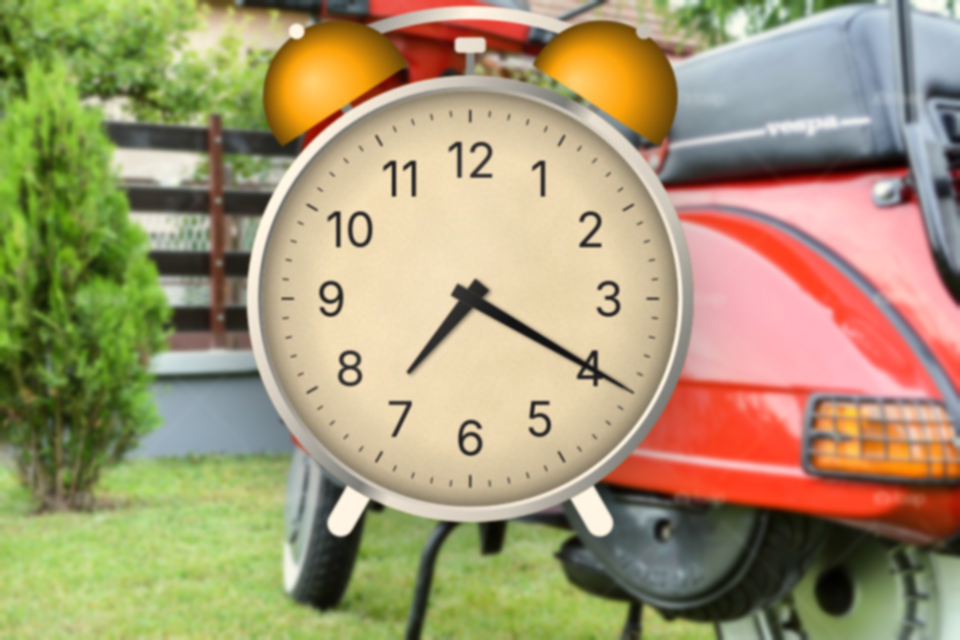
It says 7.20
